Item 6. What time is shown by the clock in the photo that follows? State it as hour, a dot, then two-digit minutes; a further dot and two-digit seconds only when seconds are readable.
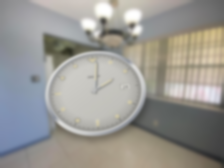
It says 2.01
